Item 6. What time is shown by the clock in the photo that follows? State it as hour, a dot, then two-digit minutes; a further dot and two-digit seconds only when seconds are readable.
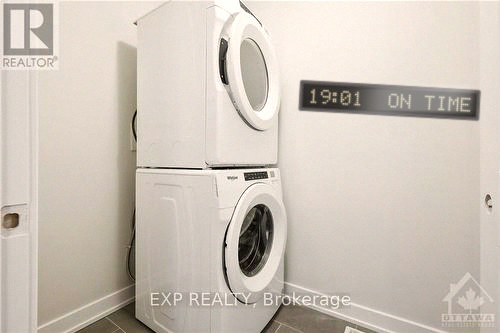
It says 19.01
